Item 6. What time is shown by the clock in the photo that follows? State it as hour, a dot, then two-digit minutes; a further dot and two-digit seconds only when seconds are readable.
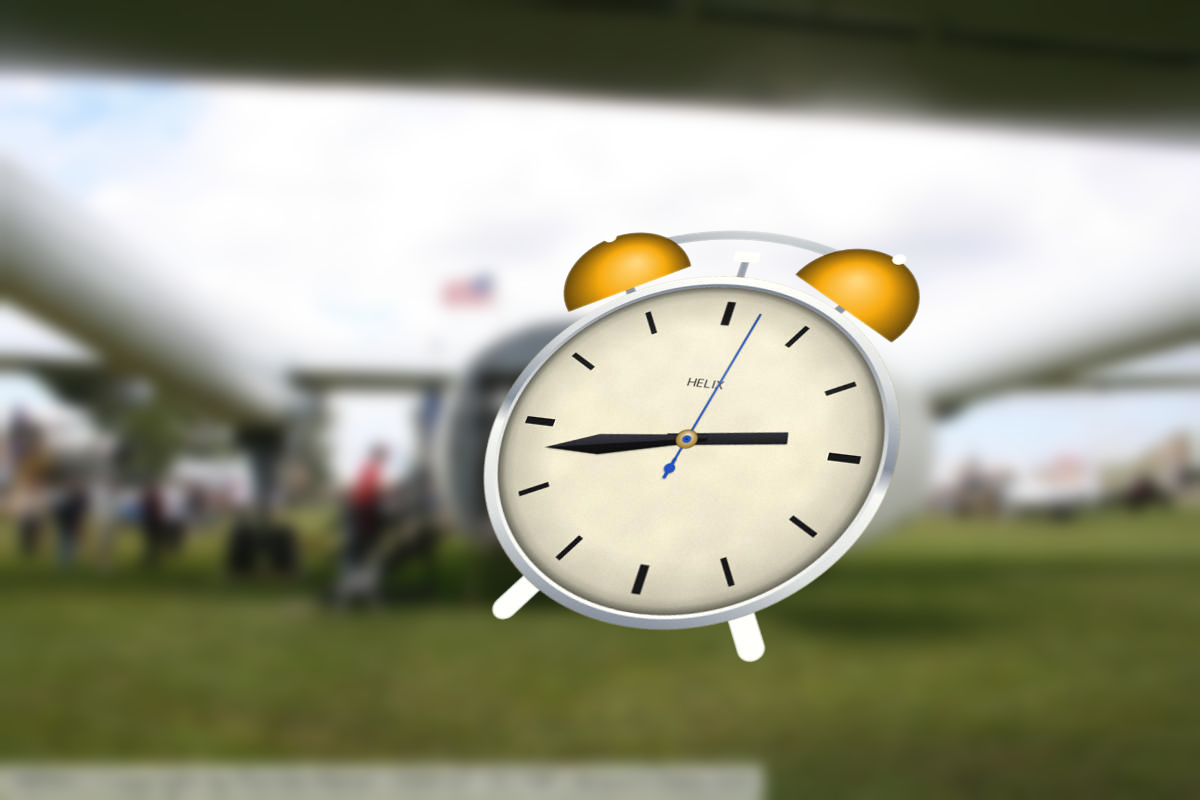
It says 2.43.02
